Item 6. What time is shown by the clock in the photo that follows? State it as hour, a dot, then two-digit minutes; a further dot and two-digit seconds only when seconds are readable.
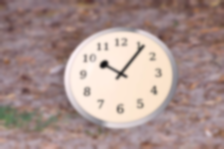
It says 10.06
